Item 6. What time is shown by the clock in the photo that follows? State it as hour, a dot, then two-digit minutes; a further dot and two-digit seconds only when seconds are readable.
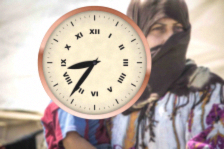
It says 8.36
